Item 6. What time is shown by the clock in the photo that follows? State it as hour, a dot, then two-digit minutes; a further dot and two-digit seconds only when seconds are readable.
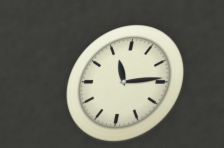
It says 11.14
